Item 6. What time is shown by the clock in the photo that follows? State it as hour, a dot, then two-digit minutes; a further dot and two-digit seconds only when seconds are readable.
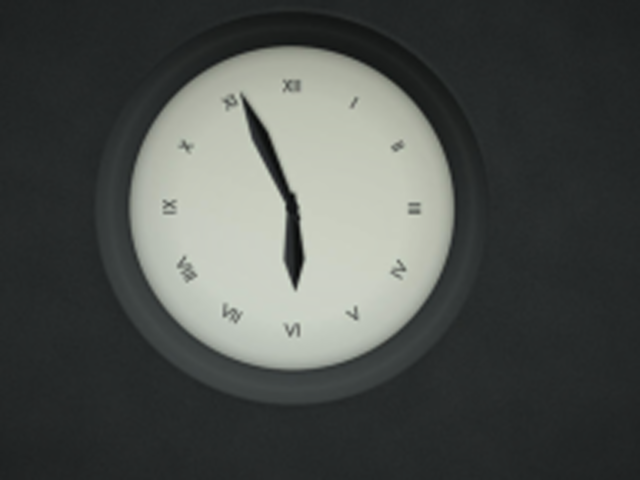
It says 5.56
